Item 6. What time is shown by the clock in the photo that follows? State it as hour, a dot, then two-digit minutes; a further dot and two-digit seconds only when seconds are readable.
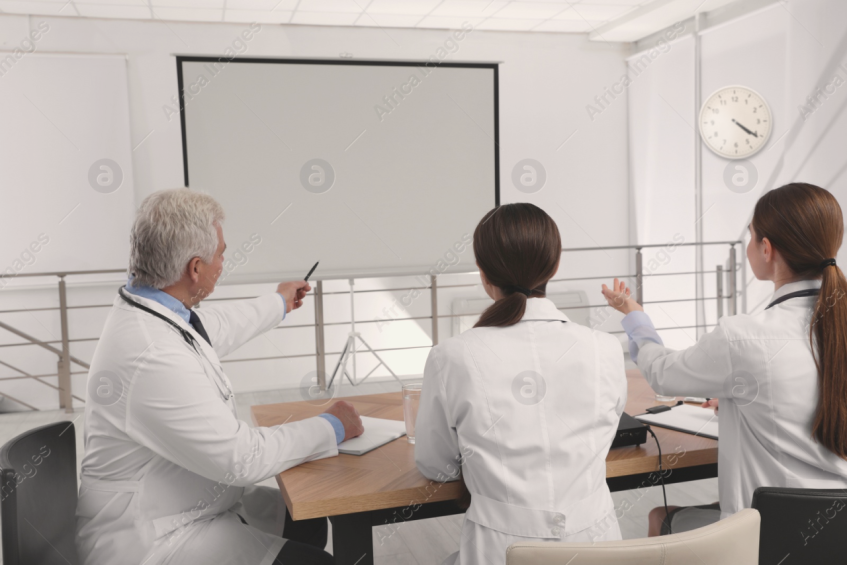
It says 4.21
